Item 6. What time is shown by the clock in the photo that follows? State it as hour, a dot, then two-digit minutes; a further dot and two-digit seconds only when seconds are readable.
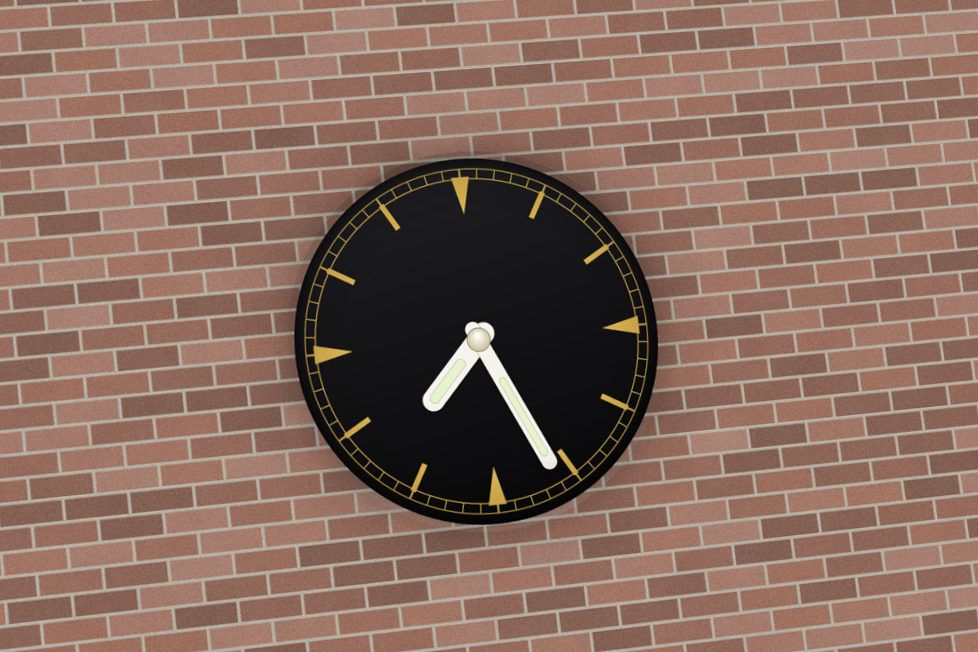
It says 7.26
